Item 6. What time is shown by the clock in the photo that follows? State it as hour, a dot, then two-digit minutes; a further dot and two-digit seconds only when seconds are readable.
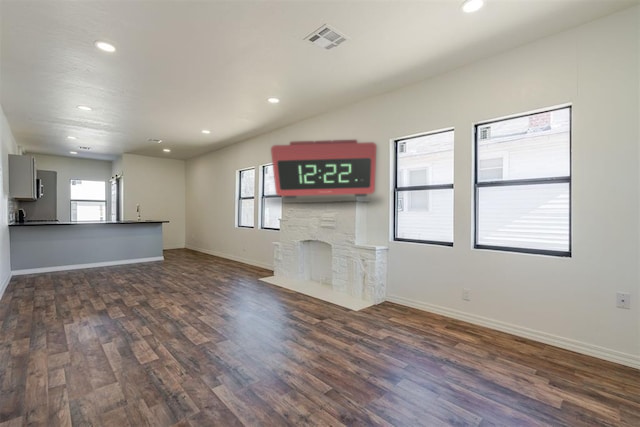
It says 12.22
